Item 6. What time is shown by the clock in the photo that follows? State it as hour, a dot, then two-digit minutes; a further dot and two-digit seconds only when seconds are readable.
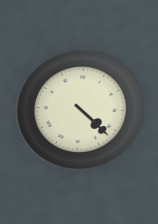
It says 4.22
